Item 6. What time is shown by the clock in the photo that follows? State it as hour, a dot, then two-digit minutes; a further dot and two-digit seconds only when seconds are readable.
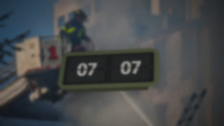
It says 7.07
